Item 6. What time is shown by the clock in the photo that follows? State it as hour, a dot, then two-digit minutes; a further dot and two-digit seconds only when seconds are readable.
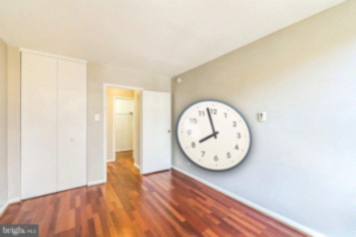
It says 7.58
